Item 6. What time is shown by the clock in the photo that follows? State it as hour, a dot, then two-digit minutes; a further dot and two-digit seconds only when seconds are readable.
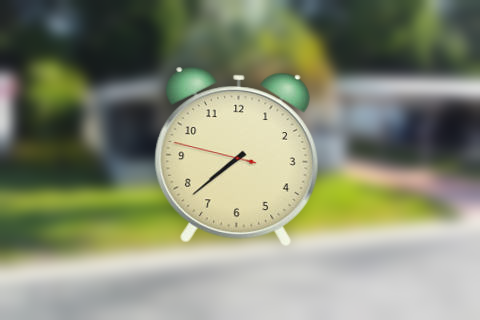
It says 7.37.47
